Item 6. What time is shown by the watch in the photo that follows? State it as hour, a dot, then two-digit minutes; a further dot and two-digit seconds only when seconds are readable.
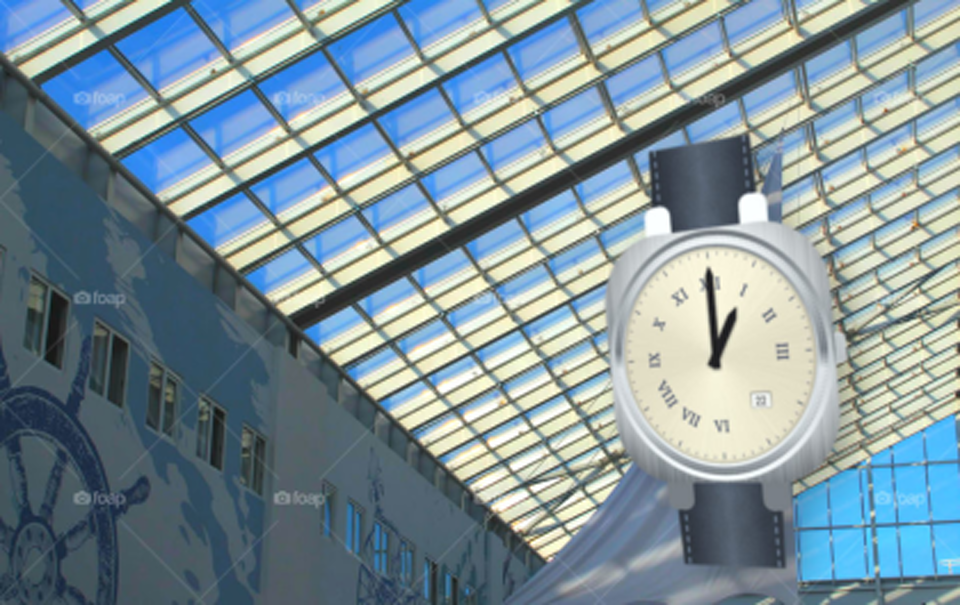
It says 1.00
